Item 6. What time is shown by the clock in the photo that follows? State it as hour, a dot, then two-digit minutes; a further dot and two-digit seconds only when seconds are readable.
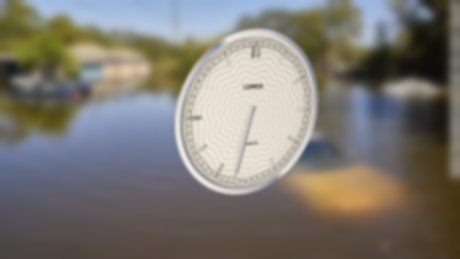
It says 6.32
